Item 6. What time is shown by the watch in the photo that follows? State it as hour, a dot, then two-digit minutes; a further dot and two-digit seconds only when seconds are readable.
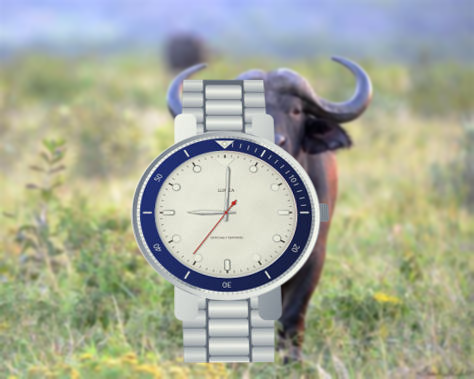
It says 9.00.36
